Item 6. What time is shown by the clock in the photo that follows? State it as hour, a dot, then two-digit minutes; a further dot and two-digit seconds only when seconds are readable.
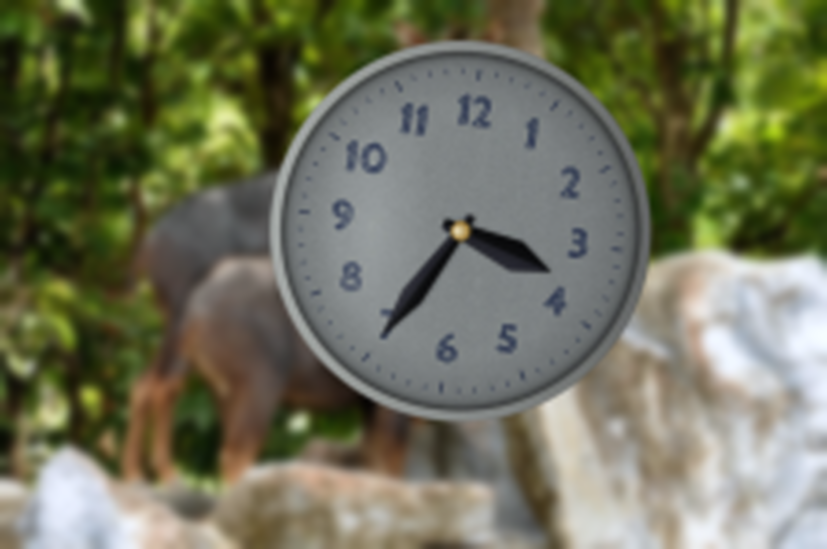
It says 3.35
